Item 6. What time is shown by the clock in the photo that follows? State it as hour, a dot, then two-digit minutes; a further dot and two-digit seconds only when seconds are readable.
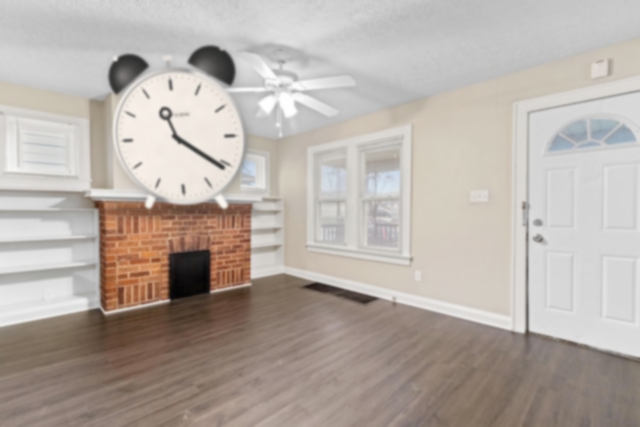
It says 11.21
